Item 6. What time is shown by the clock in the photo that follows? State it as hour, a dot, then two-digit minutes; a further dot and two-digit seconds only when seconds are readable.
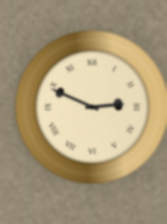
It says 2.49
